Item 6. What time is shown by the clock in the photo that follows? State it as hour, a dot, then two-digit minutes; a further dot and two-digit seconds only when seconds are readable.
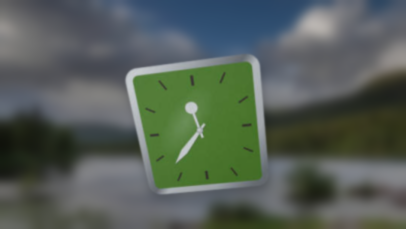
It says 11.37
